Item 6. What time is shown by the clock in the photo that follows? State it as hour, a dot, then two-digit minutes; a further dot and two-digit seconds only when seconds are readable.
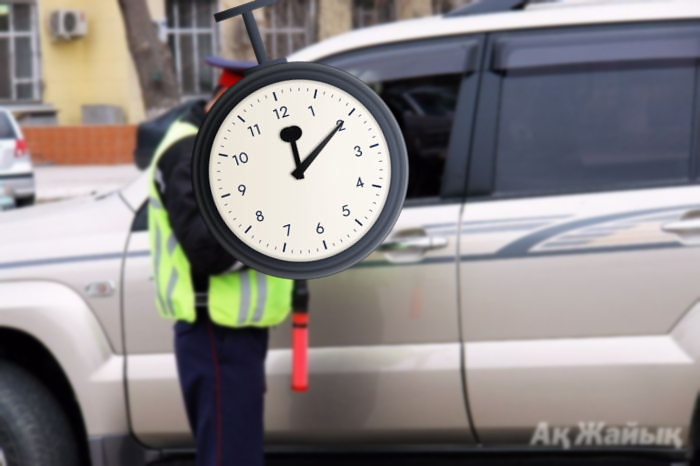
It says 12.10
